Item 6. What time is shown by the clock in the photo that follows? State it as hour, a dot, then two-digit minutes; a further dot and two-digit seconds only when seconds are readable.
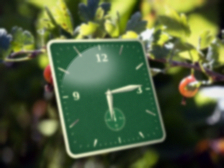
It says 6.14
